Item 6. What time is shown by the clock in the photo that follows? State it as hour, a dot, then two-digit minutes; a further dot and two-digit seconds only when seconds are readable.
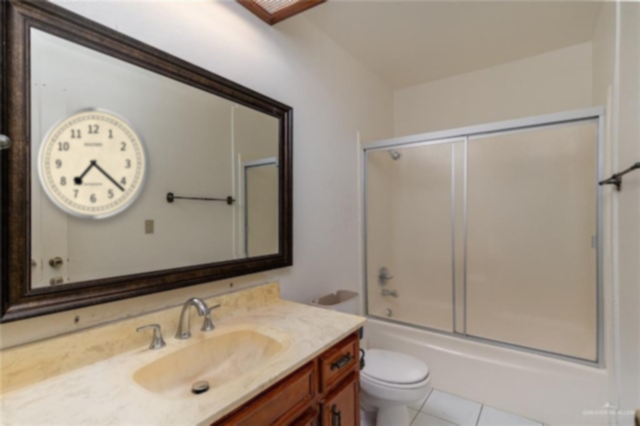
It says 7.22
